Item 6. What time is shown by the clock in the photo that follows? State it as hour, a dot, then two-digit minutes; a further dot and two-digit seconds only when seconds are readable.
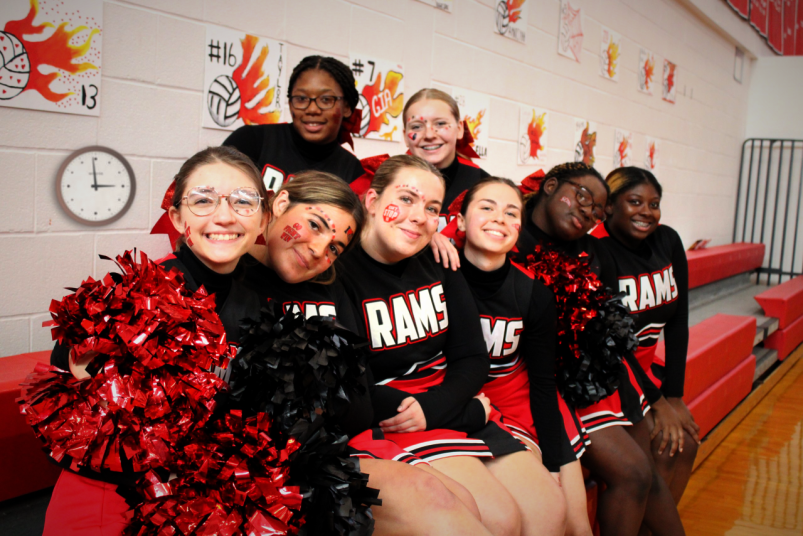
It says 2.59
